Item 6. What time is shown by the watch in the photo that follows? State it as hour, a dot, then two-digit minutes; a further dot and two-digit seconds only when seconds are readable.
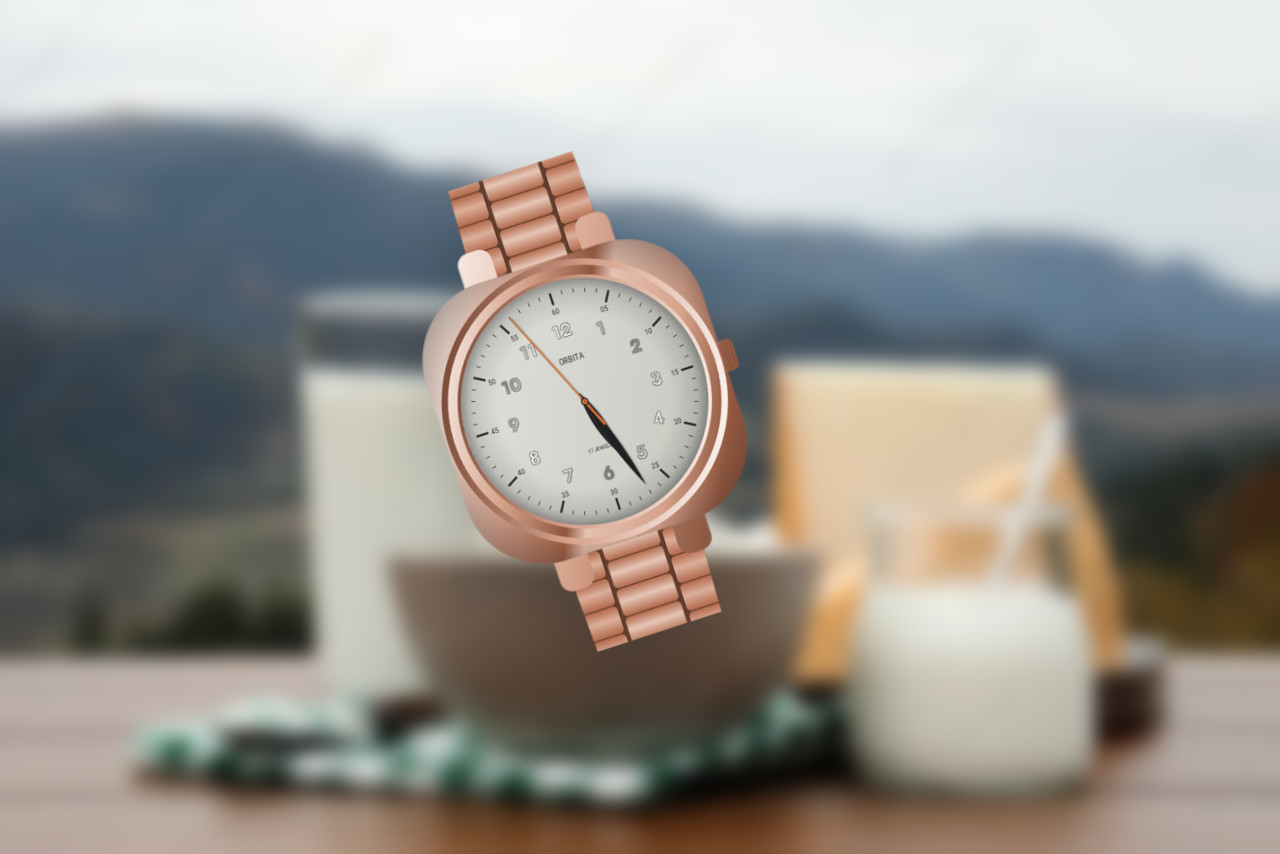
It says 5.26.56
